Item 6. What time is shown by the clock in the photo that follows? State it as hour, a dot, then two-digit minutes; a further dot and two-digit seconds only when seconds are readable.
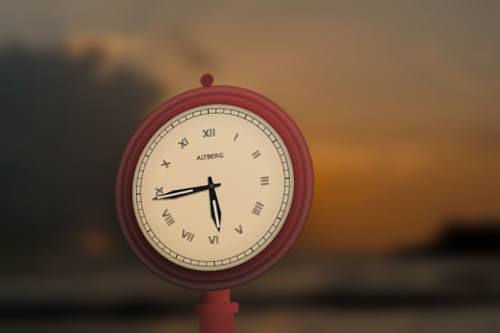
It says 5.44
